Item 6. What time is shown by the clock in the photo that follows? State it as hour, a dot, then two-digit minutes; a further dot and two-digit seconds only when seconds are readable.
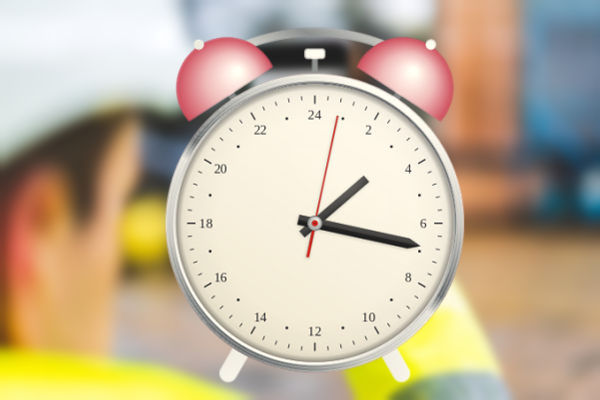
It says 3.17.02
